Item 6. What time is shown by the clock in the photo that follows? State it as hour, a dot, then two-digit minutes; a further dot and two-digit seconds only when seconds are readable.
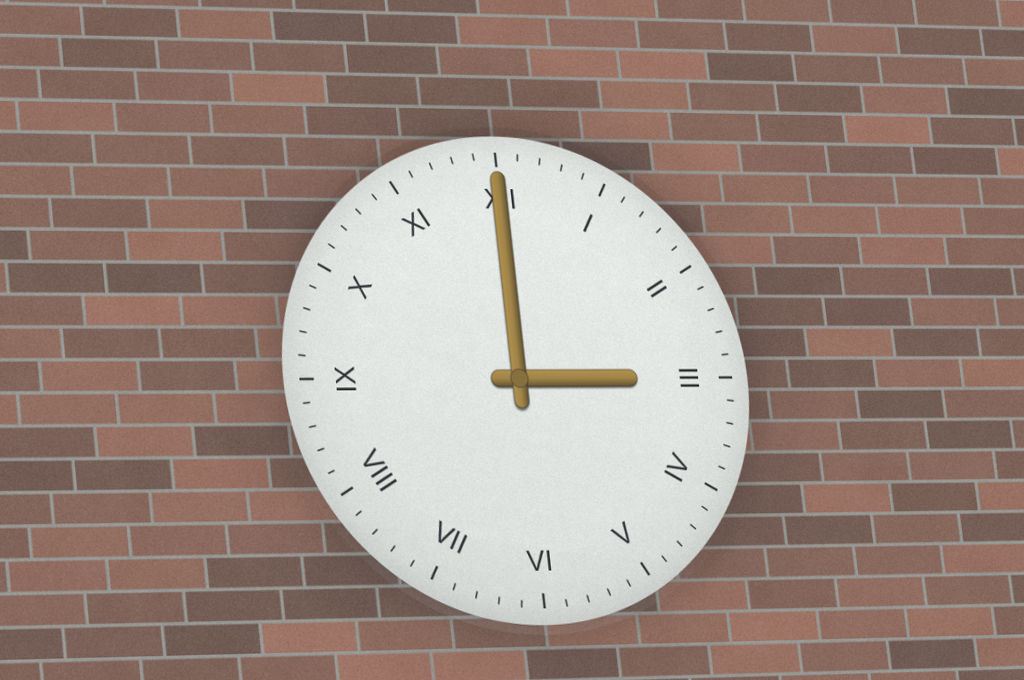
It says 3.00
